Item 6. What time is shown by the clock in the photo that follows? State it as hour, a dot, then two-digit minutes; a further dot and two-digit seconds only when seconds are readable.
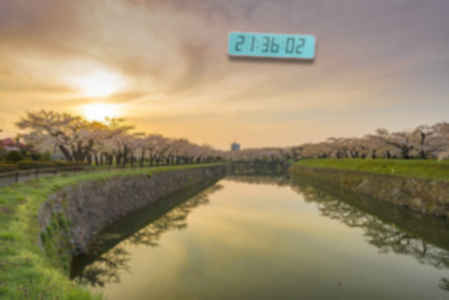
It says 21.36.02
